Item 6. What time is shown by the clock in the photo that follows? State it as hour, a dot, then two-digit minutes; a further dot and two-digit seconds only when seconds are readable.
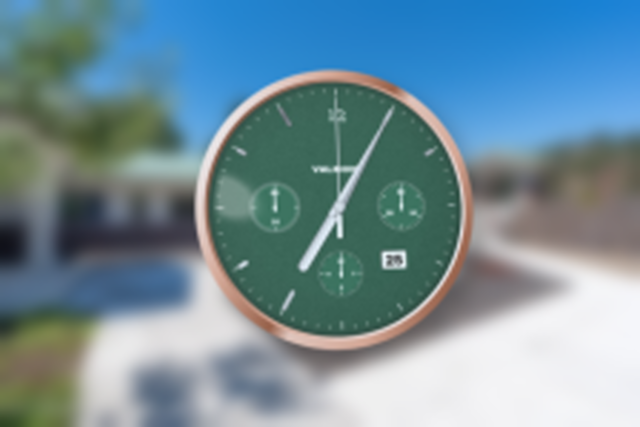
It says 7.05
